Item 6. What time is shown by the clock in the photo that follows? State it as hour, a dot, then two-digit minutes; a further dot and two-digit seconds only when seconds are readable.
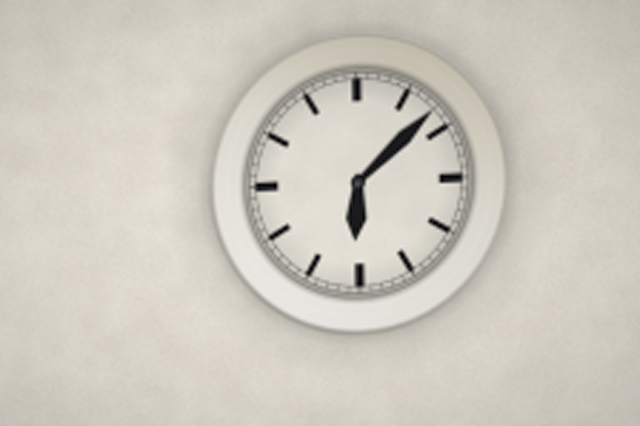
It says 6.08
